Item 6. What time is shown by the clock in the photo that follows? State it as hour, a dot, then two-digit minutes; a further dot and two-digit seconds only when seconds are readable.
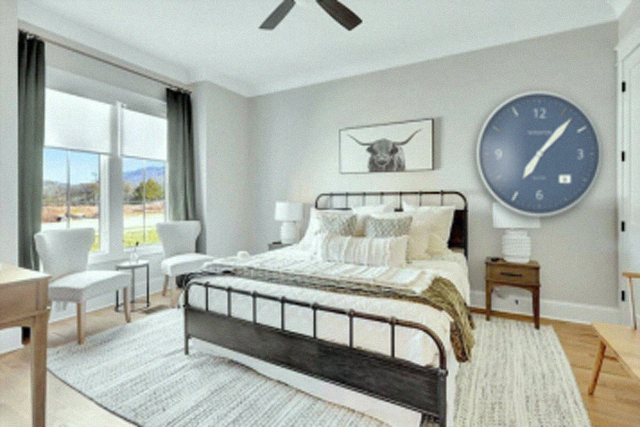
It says 7.07
